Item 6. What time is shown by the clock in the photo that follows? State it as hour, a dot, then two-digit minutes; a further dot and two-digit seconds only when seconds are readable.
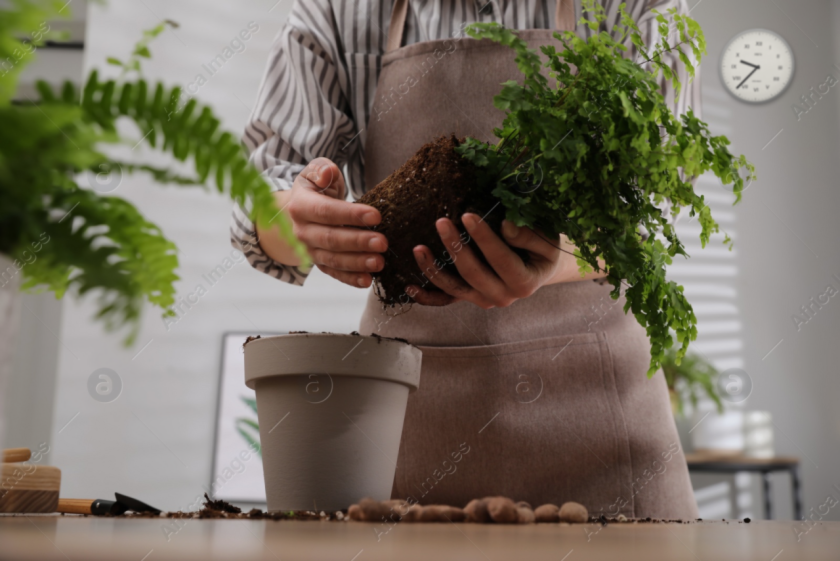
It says 9.37
